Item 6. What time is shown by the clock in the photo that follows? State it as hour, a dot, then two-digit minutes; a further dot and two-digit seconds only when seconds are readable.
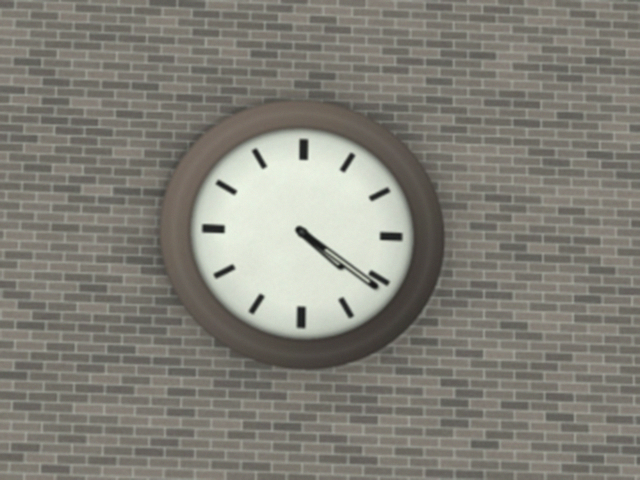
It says 4.21
